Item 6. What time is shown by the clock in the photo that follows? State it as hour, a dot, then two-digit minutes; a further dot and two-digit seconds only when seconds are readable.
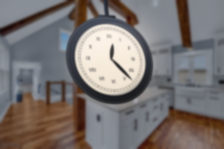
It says 12.23
